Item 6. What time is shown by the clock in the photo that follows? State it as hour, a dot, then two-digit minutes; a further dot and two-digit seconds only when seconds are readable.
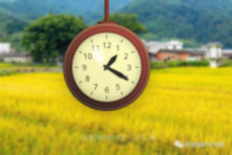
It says 1.20
